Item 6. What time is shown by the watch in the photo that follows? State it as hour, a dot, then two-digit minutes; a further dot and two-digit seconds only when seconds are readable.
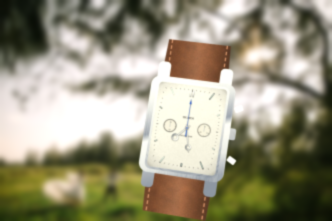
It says 7.28
